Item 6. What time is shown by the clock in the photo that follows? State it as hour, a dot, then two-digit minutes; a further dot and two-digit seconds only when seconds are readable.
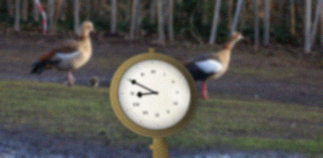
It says 8.50
